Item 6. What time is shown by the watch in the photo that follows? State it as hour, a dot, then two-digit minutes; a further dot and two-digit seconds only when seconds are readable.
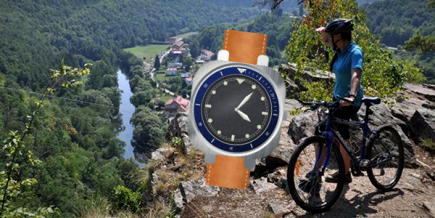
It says 4.06
